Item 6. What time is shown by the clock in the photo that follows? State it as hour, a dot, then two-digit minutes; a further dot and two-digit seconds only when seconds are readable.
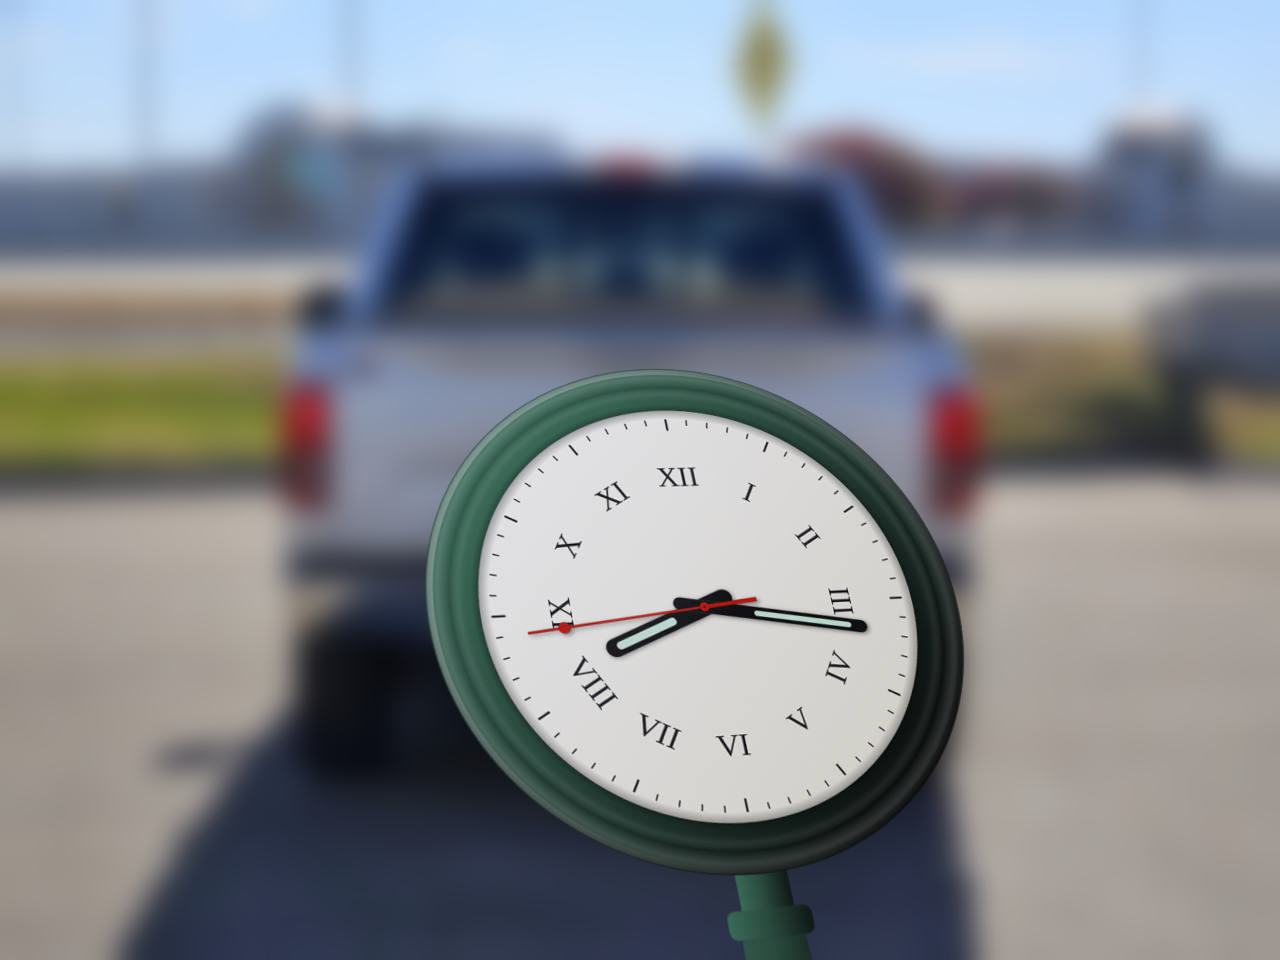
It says 8.16.44
